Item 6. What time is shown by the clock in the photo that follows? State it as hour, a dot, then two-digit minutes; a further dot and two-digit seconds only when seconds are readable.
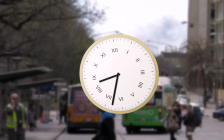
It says 8.33
